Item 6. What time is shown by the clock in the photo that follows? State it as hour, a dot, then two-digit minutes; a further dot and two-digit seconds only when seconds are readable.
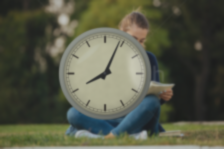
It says 8.04
